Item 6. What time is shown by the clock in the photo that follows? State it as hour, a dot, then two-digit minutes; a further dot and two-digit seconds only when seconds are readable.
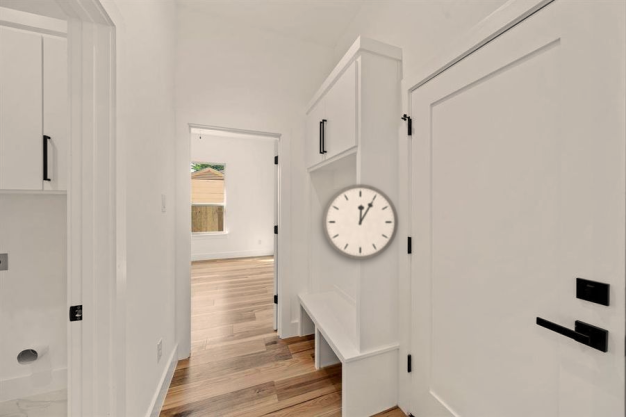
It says 12.05
